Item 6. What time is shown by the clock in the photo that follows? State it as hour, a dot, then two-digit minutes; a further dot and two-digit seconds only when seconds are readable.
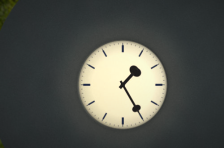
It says 1.25
